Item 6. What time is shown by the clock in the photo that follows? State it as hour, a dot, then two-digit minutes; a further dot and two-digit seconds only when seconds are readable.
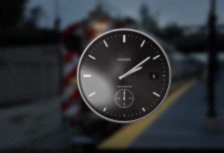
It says 2.09
